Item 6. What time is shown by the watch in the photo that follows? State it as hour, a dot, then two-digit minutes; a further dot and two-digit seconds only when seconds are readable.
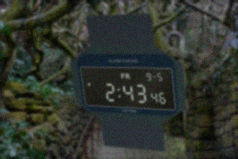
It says 2.43.46
